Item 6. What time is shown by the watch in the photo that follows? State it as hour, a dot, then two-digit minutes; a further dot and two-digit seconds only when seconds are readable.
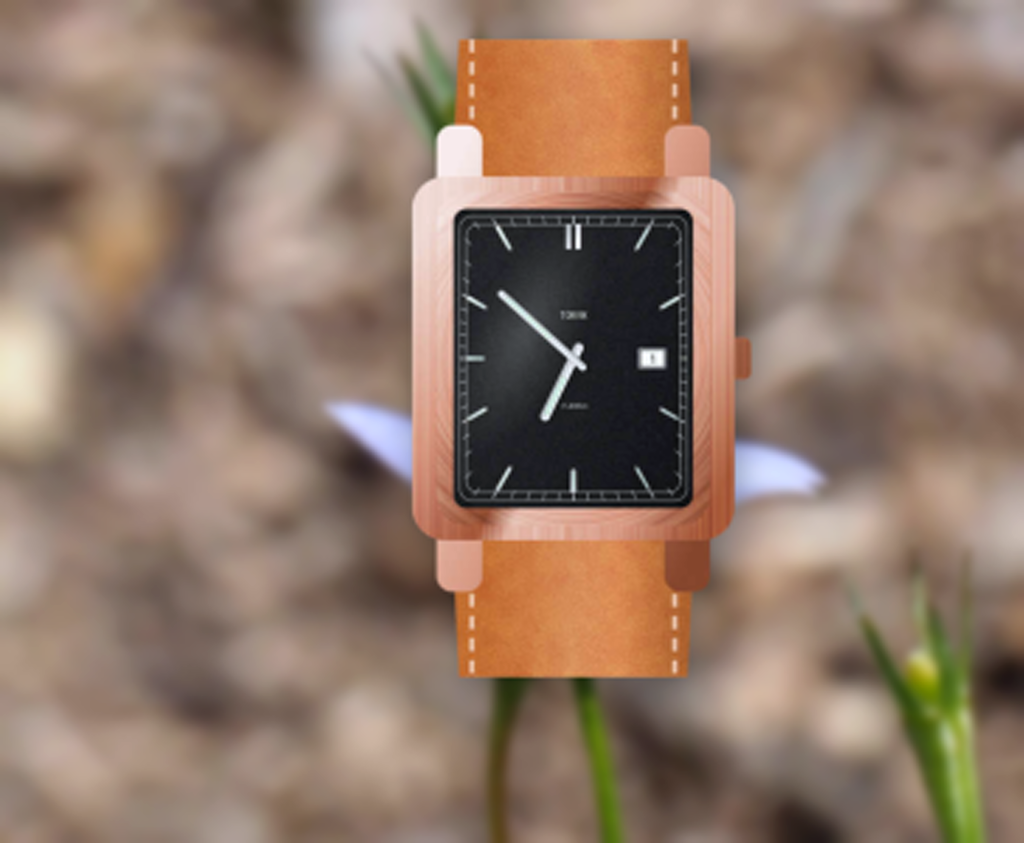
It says 6.52
